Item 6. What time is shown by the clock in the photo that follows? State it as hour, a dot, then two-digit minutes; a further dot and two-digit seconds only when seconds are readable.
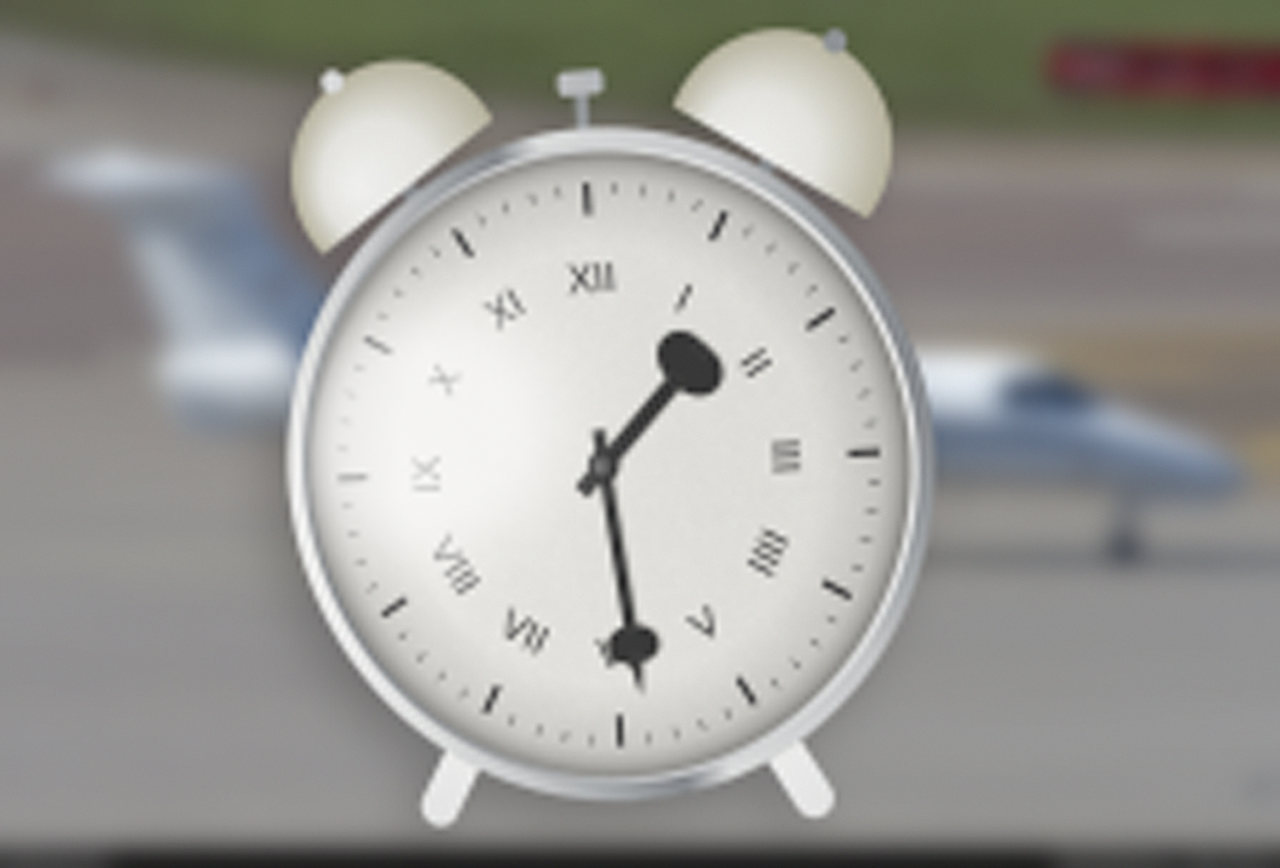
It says 1.29
